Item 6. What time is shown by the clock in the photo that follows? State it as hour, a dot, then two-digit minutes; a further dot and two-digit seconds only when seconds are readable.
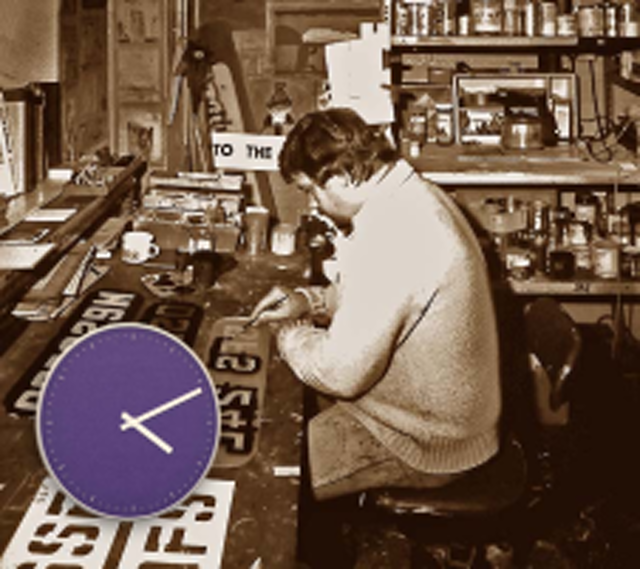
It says 4.11
